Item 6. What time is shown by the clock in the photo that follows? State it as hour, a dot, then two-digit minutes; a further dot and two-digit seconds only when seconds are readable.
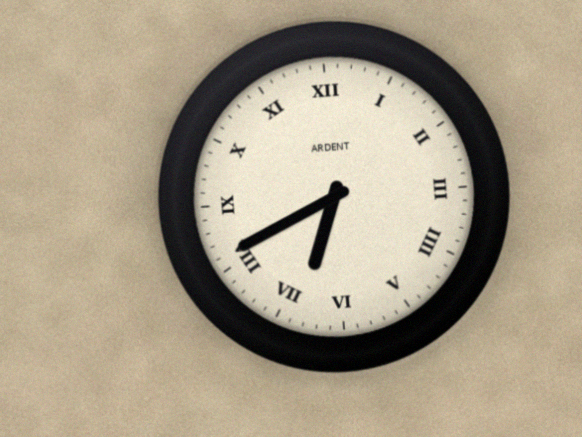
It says 6.41
